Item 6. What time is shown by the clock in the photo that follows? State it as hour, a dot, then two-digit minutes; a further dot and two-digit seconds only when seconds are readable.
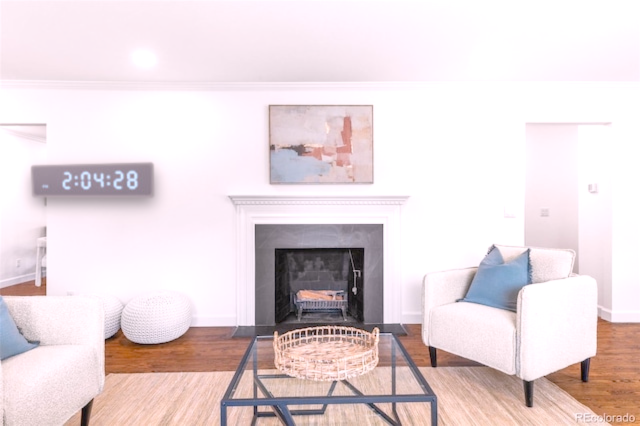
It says 2.04.28
